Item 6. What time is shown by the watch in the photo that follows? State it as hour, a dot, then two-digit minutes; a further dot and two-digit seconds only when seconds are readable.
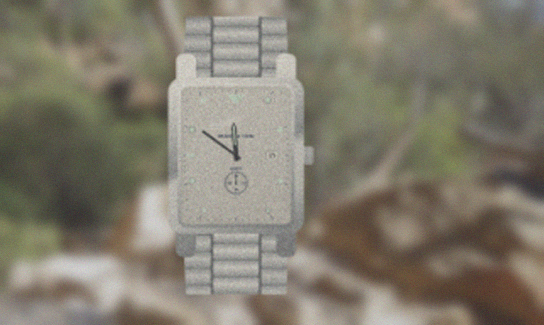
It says 11.51
